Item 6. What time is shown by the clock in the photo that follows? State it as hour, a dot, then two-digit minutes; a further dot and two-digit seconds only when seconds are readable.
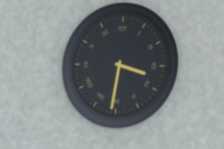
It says 3.31
